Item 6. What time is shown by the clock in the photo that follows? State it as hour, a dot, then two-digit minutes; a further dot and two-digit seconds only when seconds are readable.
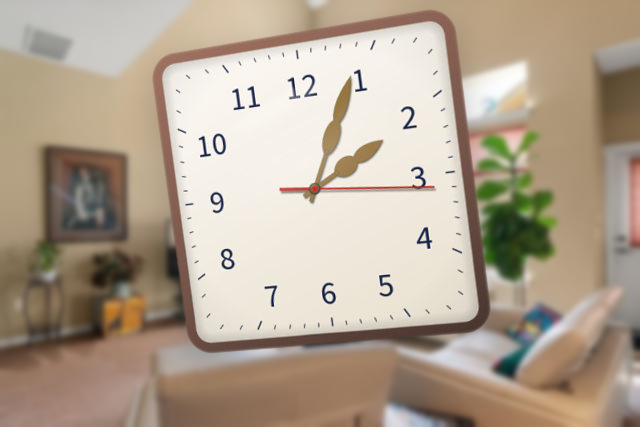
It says 2.04.16
